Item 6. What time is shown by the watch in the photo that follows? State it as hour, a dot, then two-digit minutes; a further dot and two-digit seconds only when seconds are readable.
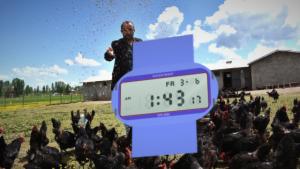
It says 1.43.17
